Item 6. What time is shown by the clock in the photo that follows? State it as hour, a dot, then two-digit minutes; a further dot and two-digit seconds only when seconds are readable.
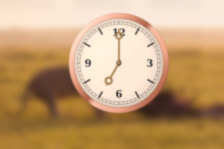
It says 7.00
